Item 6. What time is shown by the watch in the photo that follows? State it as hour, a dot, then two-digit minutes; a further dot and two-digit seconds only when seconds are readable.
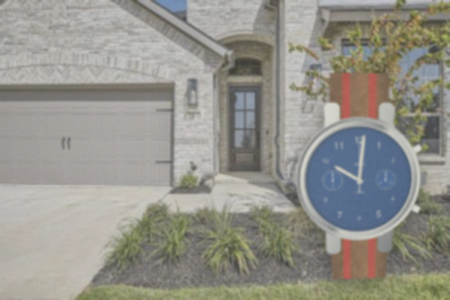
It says 10.01
